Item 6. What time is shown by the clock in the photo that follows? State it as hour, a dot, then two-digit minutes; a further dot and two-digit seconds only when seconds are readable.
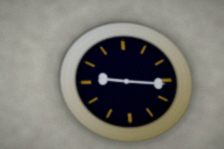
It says 9.16
